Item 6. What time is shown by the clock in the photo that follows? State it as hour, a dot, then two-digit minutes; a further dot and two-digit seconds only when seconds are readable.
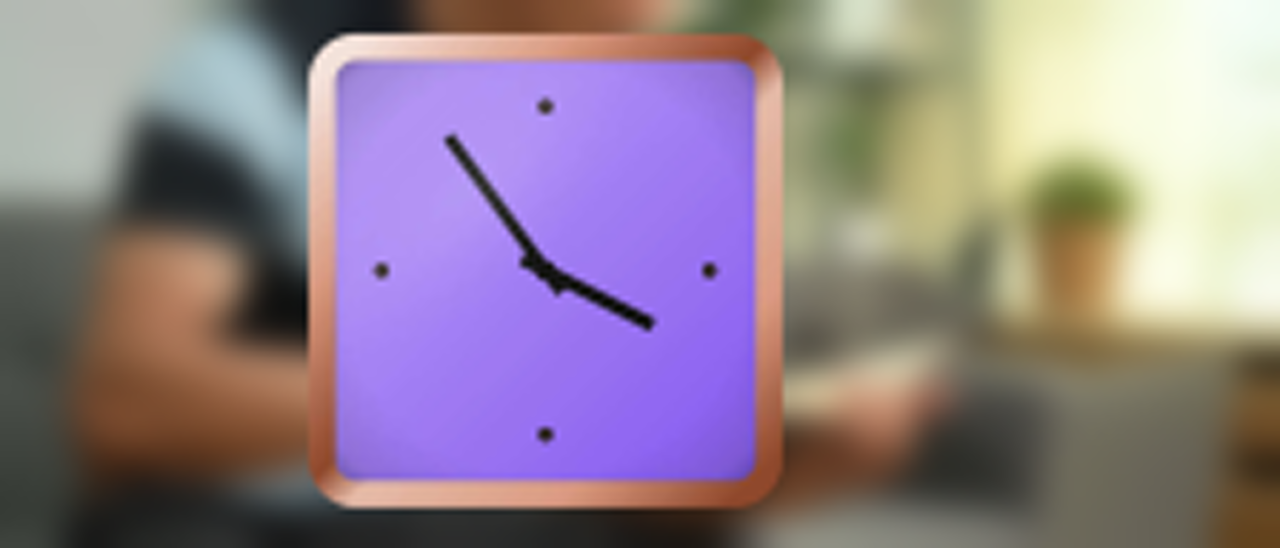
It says 3.54
